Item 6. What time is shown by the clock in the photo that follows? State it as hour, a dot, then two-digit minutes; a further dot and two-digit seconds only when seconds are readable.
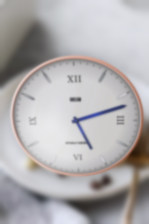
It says 5.12
